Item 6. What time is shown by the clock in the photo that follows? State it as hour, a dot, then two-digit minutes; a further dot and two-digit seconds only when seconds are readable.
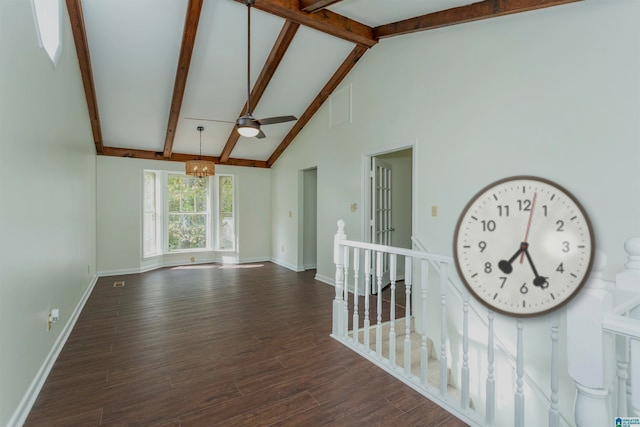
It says 7.26.02
